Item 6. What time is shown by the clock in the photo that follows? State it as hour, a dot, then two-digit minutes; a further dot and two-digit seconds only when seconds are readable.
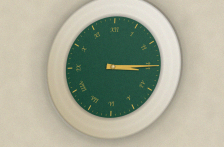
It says 3.15
